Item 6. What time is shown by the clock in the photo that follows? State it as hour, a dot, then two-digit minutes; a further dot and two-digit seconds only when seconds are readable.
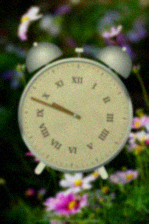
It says 9.48
